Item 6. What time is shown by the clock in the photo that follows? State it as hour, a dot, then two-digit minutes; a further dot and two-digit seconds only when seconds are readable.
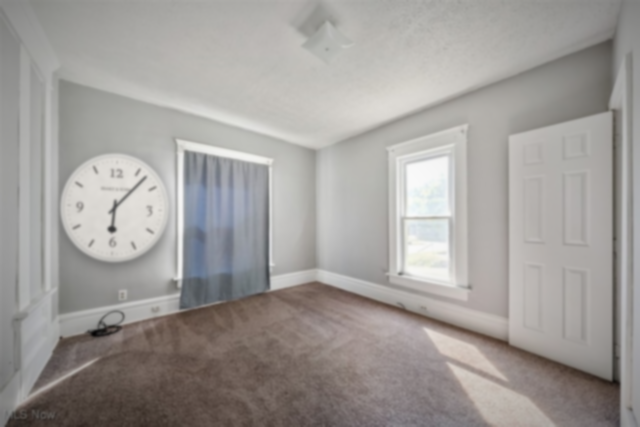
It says 6.07
